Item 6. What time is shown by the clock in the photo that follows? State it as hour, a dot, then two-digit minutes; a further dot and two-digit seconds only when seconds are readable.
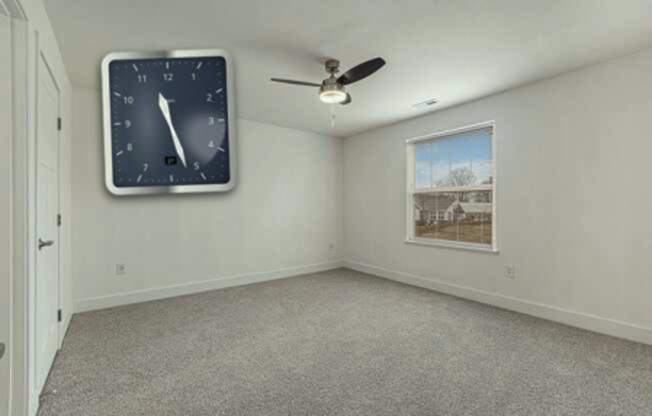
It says 11.27
